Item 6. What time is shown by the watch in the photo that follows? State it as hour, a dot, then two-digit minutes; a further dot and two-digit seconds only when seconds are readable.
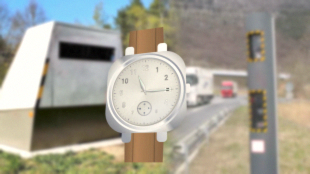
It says 11.15
